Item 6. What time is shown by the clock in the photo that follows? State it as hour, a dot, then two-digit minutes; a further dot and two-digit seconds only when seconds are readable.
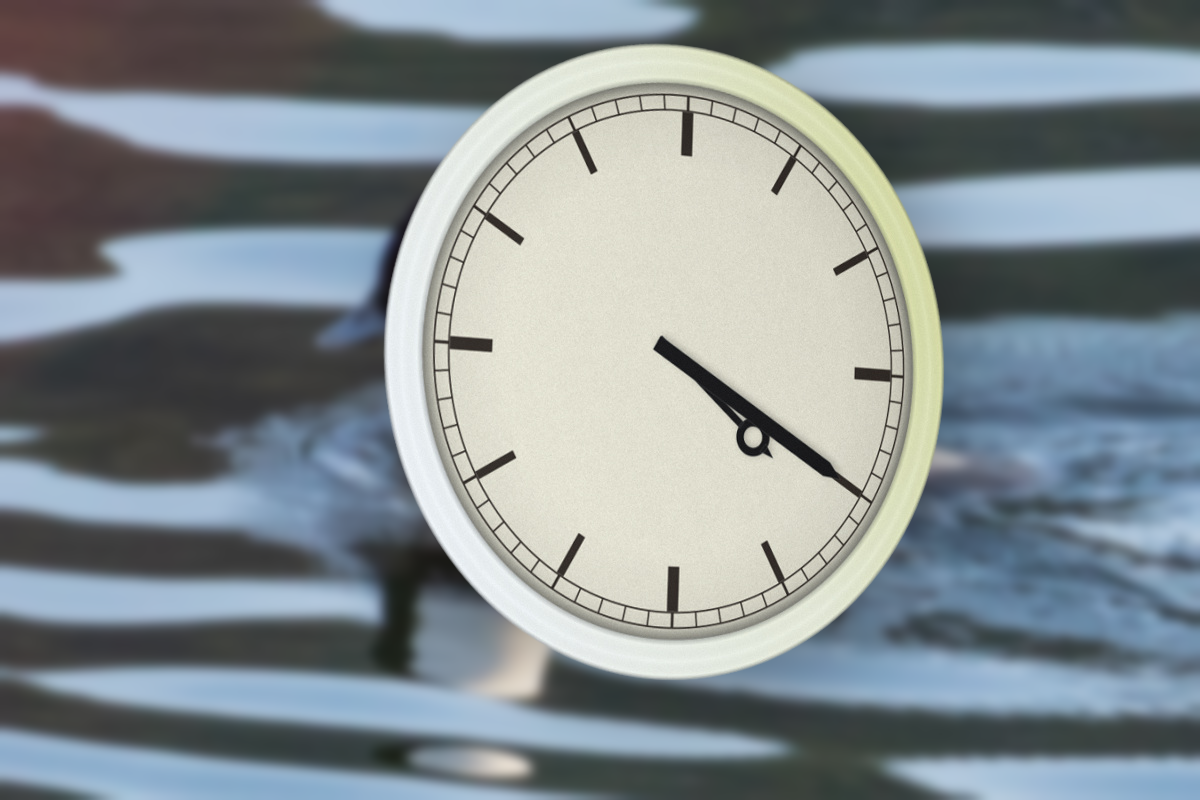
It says 4.20
